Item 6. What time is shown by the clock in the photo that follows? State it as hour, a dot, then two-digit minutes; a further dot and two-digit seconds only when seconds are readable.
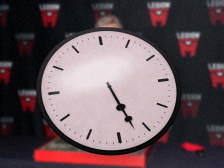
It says 5.27
